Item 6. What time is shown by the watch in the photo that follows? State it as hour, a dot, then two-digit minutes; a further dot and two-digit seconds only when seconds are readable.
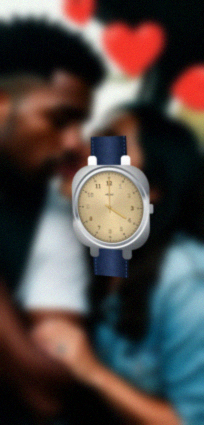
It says 4.00
